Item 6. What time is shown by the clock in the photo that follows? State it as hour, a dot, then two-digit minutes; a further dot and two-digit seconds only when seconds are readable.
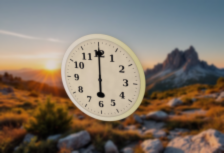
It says 6.00
